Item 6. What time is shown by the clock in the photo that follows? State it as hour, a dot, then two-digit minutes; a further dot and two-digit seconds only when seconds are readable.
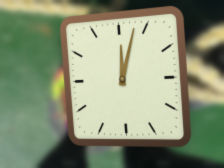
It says 12.03
